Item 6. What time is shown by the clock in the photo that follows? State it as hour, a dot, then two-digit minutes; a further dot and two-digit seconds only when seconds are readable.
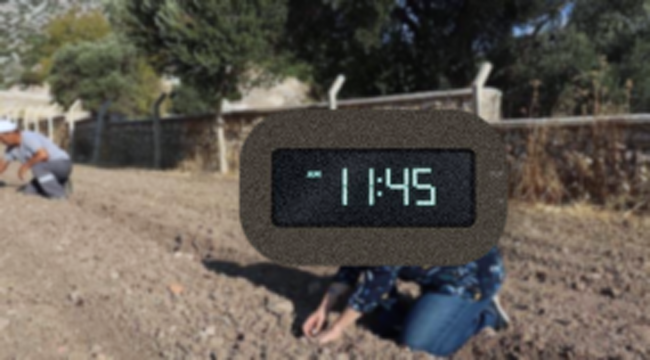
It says 11.45
